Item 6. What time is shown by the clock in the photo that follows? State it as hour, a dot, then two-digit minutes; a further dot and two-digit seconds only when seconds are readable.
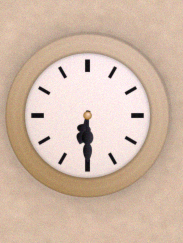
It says 6.30
